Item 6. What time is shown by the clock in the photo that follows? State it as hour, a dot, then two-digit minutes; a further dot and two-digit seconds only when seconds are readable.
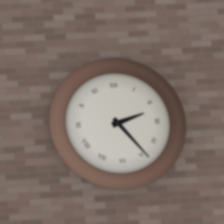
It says 2.24
